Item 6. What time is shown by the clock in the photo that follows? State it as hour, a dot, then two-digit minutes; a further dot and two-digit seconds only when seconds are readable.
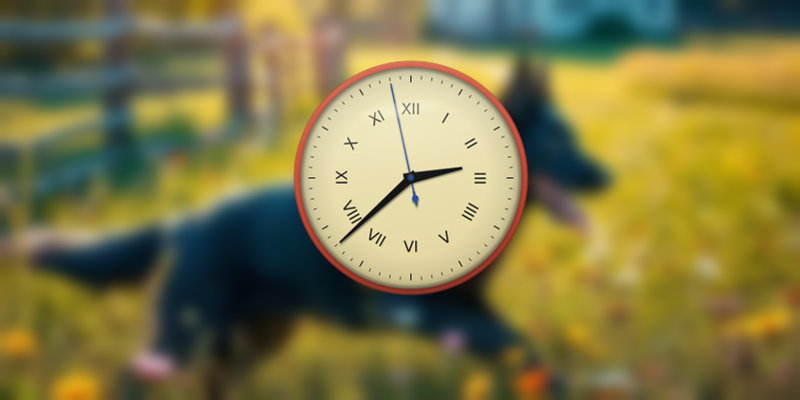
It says 2.37.58
